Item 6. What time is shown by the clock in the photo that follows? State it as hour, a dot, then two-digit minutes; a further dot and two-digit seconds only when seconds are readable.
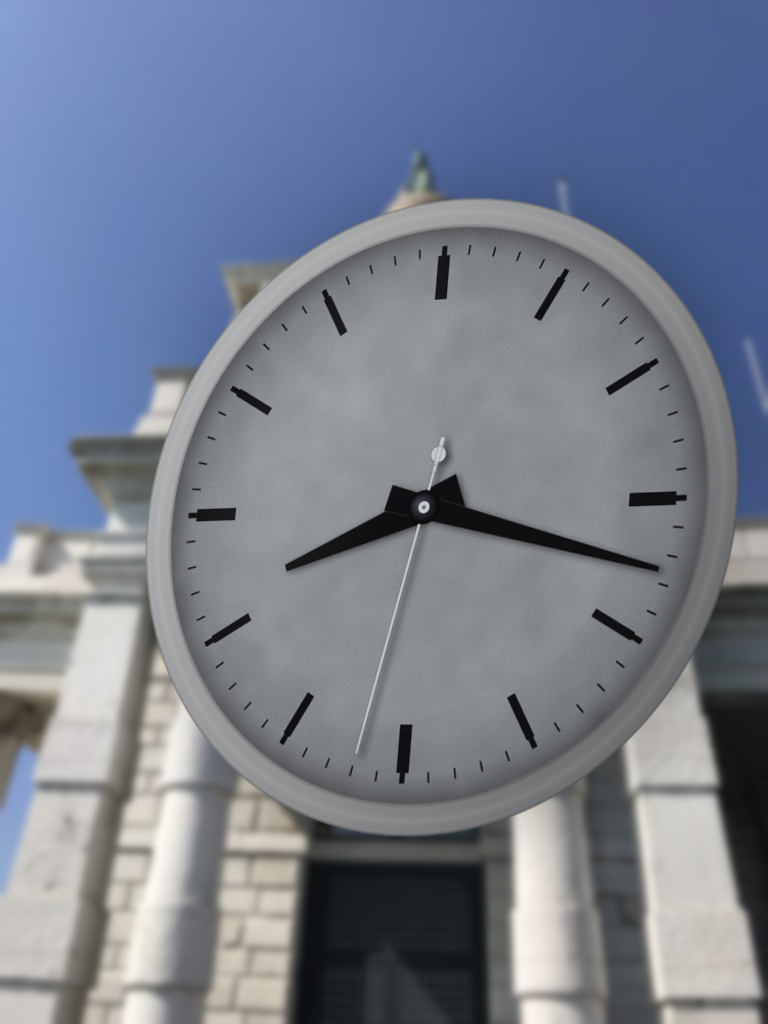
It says 8.17.32
